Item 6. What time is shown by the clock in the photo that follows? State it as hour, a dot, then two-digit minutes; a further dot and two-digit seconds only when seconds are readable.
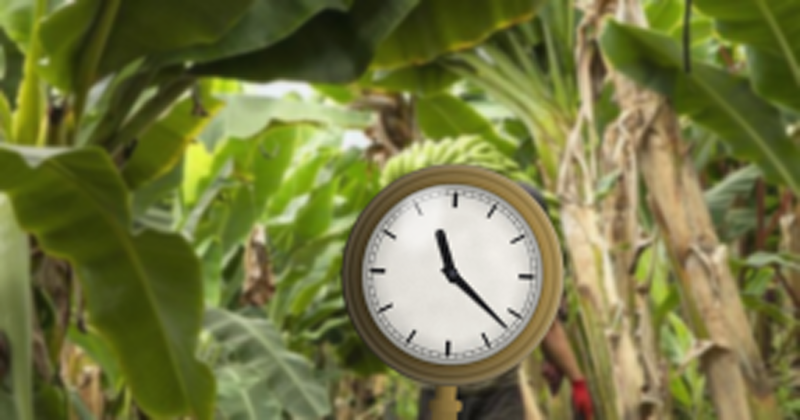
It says 11.22
